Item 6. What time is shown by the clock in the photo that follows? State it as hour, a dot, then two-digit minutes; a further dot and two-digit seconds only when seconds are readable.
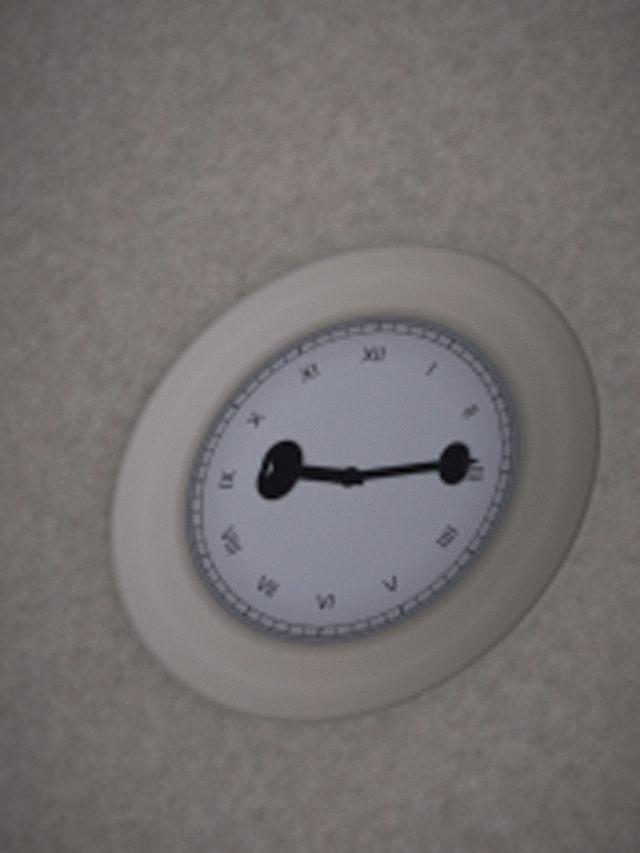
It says 9.14
